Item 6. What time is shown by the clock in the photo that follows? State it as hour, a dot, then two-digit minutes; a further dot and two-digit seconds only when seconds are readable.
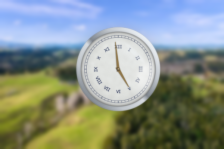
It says 4.59
